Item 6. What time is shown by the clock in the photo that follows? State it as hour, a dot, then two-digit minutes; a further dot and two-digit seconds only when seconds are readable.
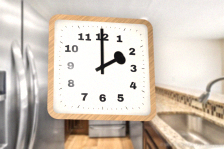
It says 2.00
